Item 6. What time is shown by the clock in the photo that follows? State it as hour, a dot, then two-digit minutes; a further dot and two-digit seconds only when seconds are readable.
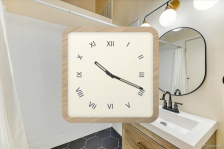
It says 10.19
